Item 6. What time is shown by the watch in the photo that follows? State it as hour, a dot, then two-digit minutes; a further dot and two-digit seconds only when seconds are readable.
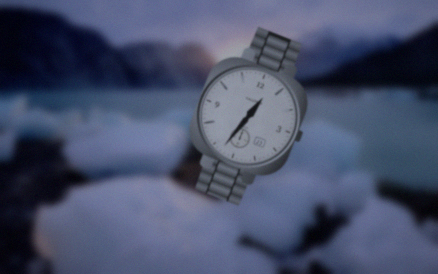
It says 12.33
